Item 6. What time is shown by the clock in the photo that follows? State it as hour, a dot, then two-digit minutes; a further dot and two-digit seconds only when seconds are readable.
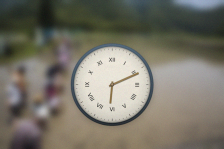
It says 6.11
